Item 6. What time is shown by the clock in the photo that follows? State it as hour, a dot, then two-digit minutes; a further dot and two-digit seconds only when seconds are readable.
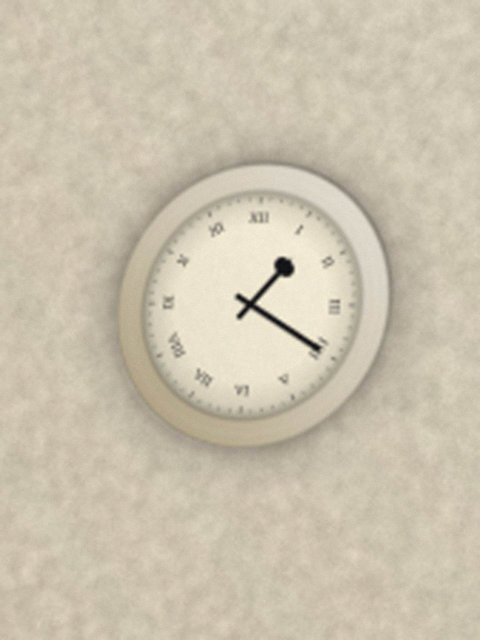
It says 1.20
